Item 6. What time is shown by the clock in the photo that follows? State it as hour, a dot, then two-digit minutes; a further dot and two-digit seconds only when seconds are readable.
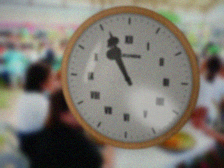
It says 10.56
